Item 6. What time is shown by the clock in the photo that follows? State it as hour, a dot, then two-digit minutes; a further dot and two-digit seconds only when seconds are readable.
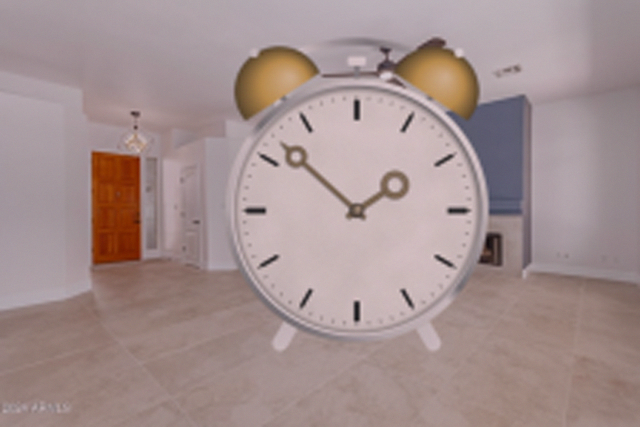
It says 1.52
